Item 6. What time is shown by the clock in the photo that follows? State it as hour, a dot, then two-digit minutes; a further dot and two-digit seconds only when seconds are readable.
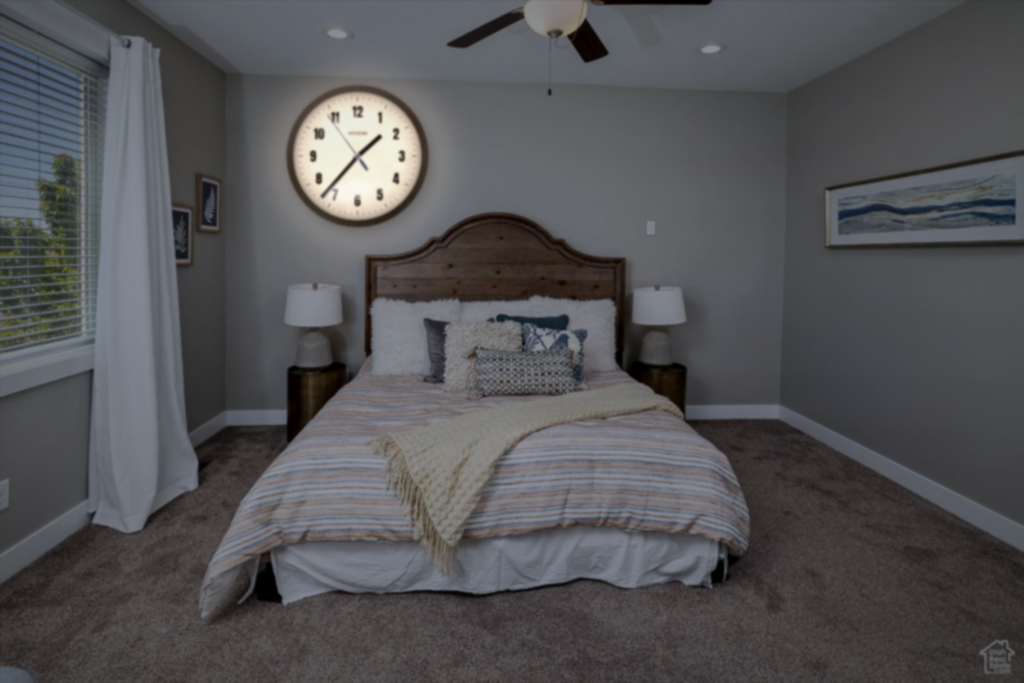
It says 1.36.54
